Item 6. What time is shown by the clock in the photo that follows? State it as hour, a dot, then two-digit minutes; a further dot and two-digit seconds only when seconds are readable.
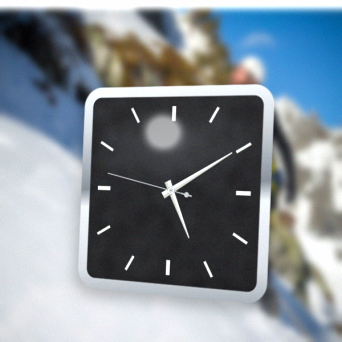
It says 5.09.47
